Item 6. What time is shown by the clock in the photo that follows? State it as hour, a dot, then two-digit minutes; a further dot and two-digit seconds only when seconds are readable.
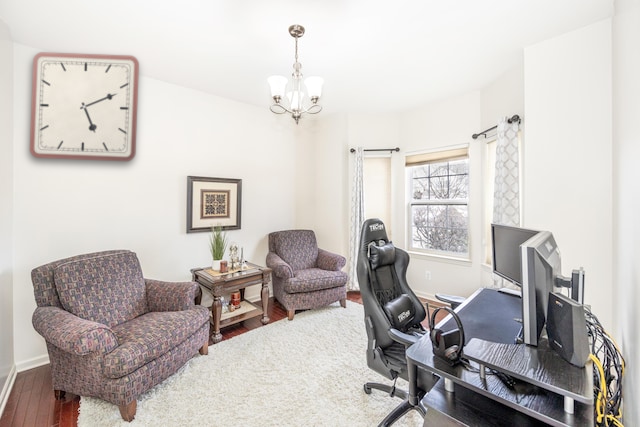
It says 5.11
